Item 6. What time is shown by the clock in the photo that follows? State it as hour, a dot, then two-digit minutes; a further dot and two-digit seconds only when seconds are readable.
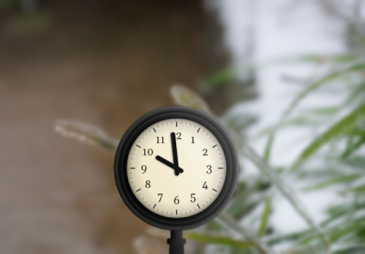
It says 9.59
